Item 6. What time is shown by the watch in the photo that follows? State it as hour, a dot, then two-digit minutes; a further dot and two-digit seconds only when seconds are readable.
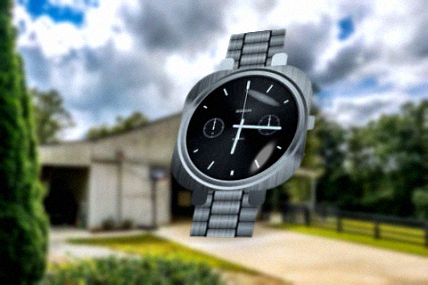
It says 6.16
